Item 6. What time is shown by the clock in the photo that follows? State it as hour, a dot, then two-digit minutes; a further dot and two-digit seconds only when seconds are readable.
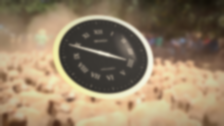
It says 3.49
